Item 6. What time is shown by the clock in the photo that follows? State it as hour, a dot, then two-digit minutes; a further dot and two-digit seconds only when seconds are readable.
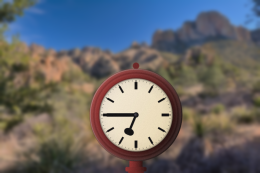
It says 6.45
